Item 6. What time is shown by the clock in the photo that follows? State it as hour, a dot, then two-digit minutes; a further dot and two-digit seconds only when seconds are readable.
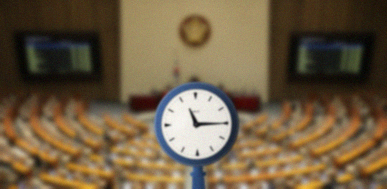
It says 11.15
